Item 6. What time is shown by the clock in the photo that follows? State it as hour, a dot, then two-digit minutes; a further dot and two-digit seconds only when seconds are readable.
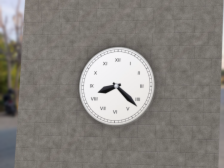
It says 8.22
